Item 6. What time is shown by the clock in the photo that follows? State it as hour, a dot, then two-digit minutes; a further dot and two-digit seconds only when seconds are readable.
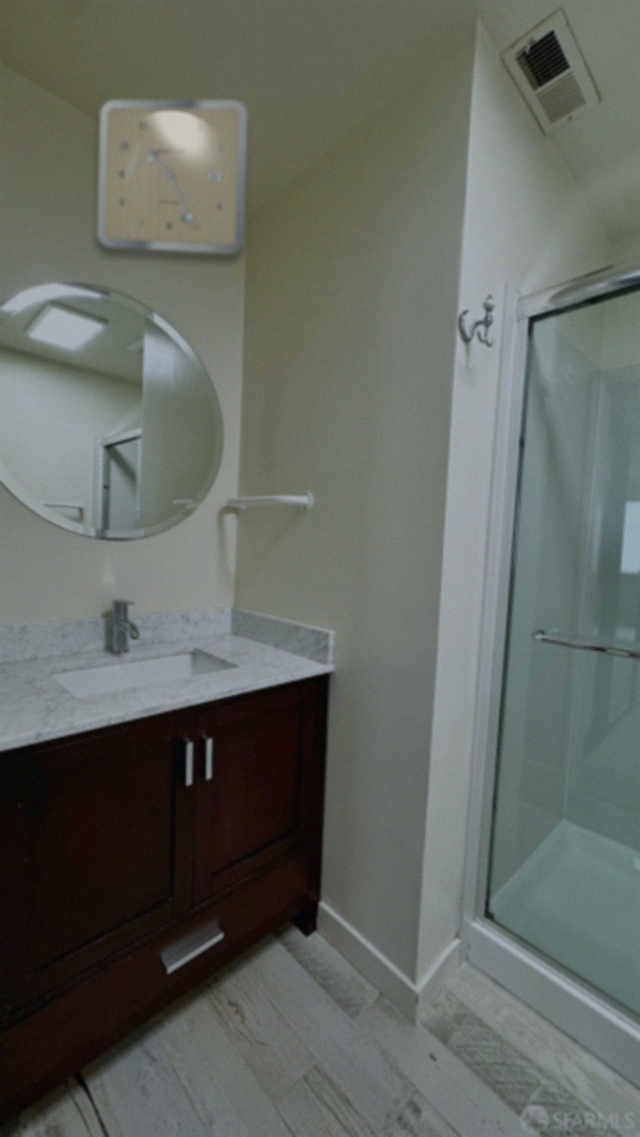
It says 10.26
